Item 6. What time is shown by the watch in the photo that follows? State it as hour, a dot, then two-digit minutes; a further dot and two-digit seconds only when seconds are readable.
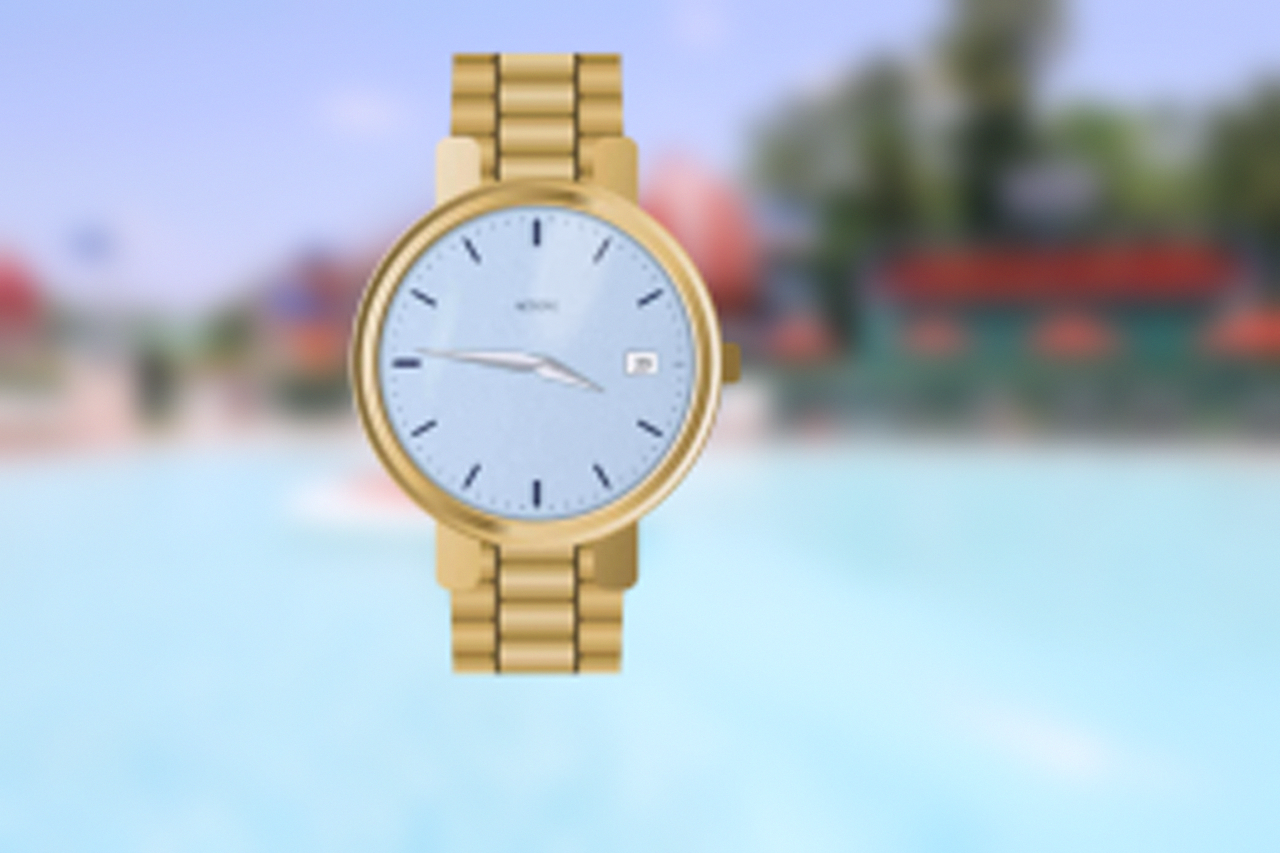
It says 3.46
